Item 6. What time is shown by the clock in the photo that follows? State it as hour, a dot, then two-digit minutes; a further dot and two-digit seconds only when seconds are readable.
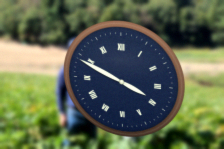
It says 3.49
